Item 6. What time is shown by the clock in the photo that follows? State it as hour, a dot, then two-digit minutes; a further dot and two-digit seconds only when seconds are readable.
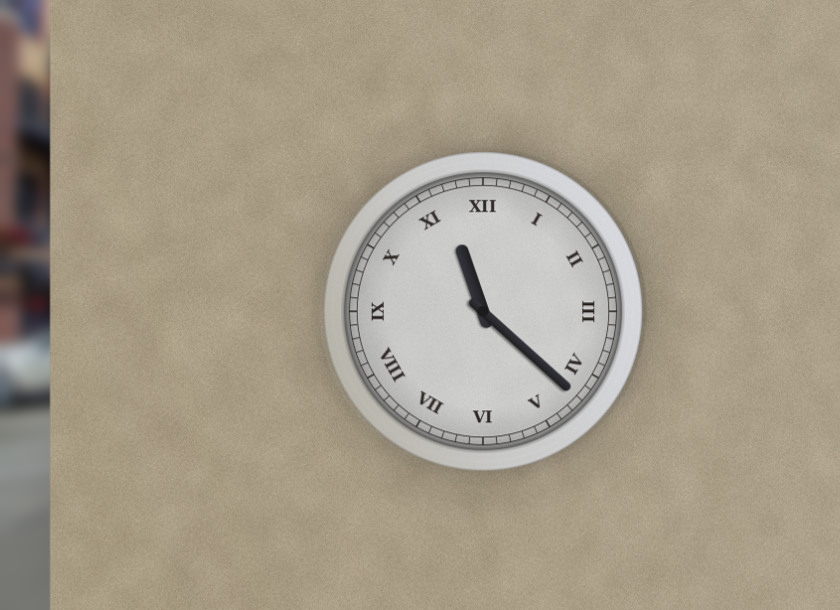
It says 11.22
